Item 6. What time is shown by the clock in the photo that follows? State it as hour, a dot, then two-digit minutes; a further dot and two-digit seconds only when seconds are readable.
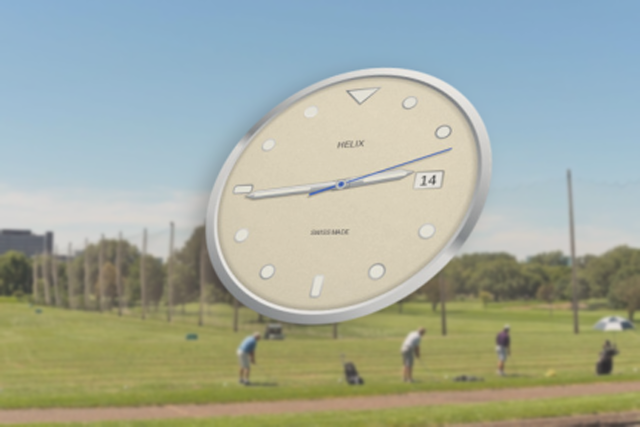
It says 2.44.12
